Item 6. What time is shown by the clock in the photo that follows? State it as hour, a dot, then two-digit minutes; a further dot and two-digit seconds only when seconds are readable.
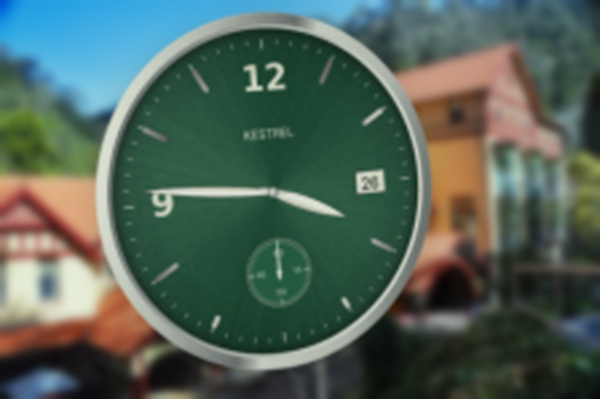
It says 3.46
